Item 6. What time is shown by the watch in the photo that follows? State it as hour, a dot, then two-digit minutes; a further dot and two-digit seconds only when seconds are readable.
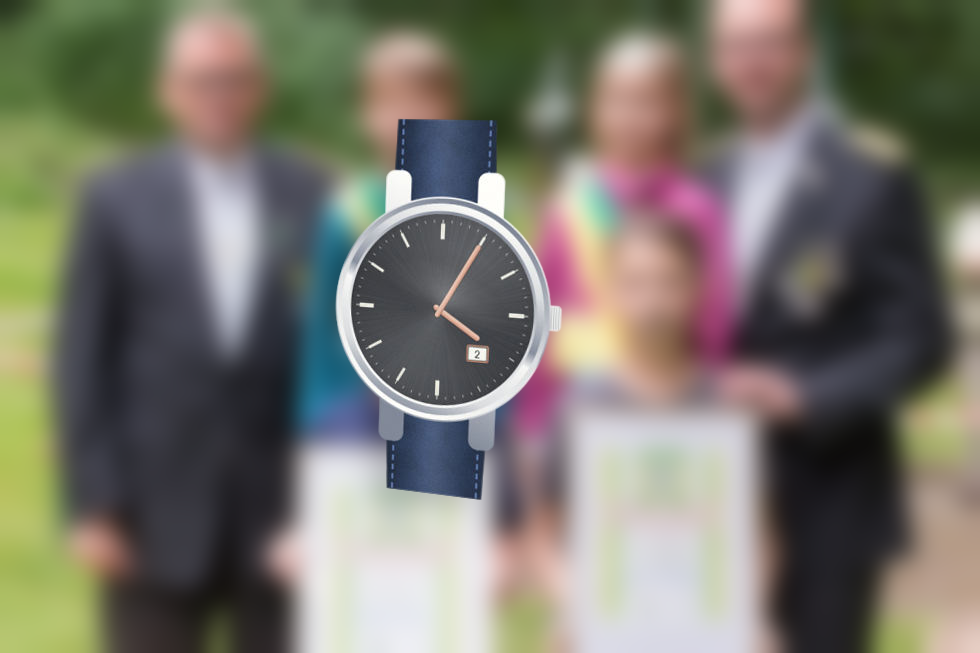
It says 4.05
